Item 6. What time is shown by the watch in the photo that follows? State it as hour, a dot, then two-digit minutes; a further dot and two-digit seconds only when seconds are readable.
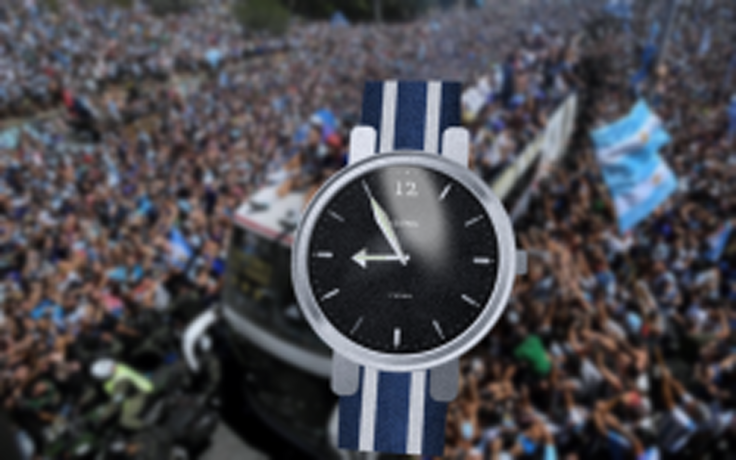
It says 8.55
